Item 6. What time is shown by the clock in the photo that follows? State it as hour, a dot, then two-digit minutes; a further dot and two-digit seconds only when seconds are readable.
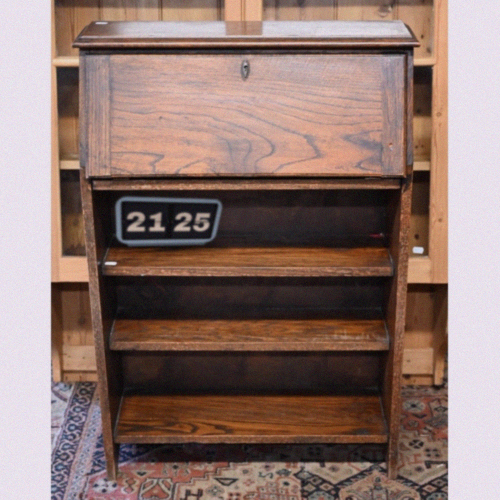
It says 21.25
